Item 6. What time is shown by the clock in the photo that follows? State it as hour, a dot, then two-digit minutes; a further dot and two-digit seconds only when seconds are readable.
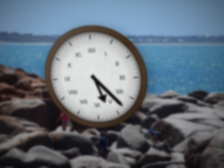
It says 5.23
